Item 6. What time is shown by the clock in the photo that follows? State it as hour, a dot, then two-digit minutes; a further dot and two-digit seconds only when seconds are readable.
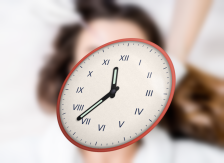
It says 11.37
